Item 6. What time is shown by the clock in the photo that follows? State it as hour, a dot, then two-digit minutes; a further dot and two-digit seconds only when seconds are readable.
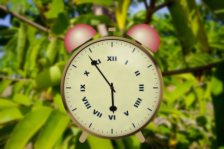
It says 5.54
